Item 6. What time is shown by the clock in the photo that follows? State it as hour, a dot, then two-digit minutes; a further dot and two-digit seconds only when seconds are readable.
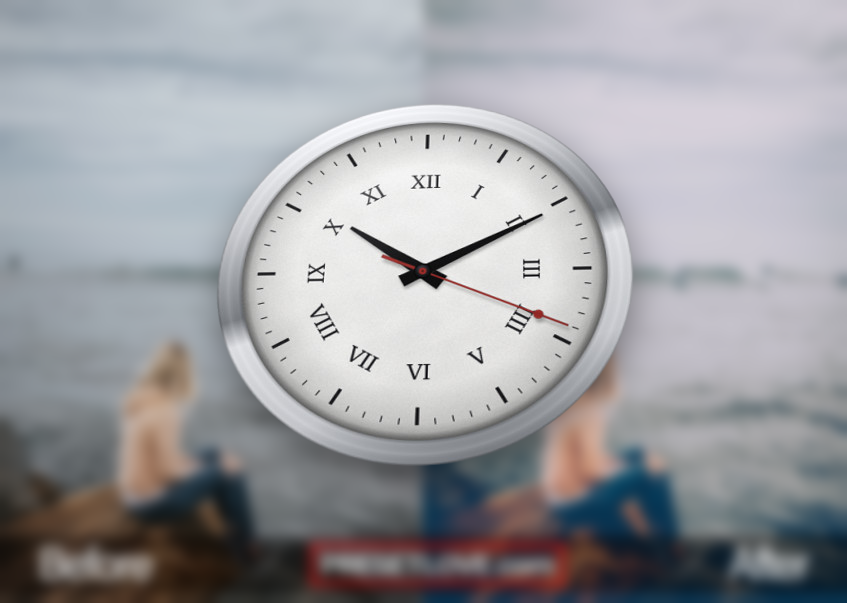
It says 10.10.19
